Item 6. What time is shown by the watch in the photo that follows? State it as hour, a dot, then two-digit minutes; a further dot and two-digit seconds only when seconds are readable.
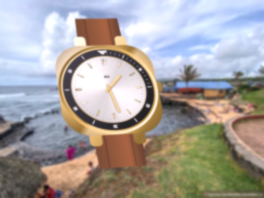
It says 1.28
